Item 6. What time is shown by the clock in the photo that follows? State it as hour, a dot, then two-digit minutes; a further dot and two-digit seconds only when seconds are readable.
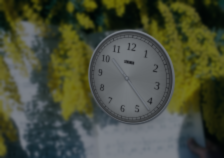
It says 10.22
